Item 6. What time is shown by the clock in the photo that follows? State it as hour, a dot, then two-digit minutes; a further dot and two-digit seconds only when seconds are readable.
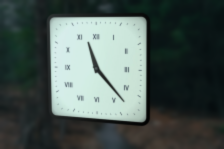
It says 11.23
